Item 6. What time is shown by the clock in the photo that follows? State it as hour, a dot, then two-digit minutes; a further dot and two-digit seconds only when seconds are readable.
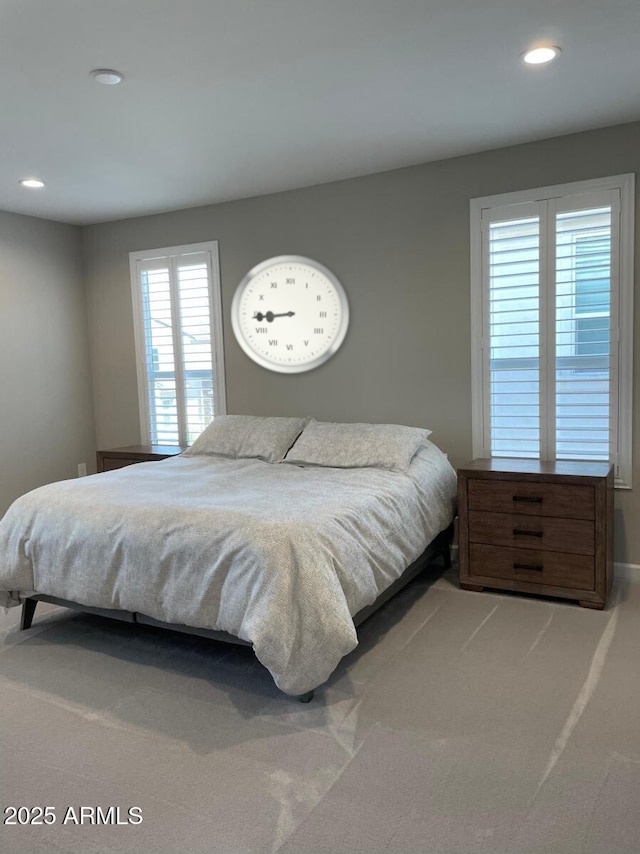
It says 8.44
